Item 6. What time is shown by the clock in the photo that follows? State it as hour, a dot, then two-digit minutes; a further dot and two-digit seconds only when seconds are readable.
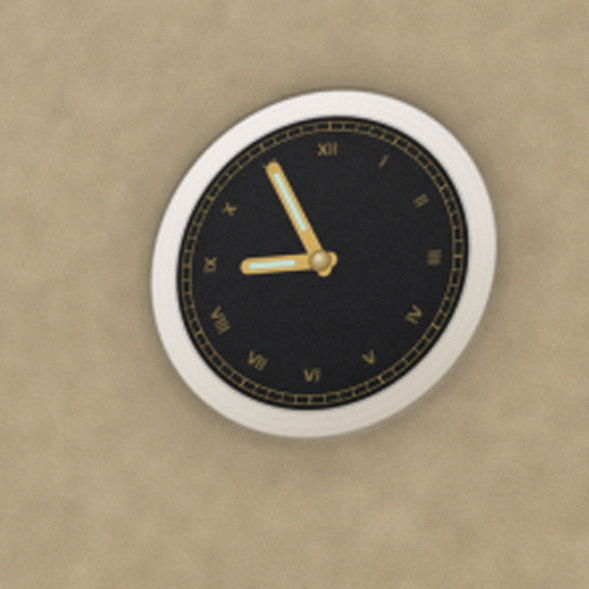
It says 8.55
